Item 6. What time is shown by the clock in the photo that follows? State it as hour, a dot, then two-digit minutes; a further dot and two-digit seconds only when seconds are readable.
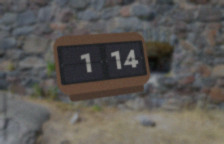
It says 1.14
